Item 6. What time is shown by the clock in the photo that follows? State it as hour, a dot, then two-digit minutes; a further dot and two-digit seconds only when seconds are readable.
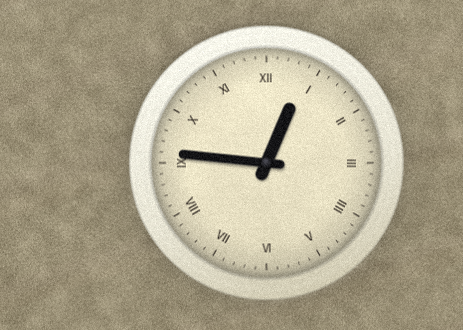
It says 12.46
